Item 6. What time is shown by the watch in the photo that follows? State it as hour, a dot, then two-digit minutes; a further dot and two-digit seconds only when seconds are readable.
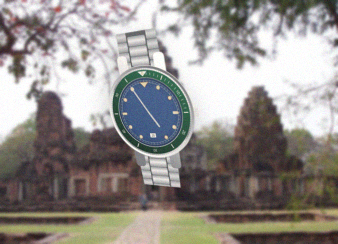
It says 4.55
